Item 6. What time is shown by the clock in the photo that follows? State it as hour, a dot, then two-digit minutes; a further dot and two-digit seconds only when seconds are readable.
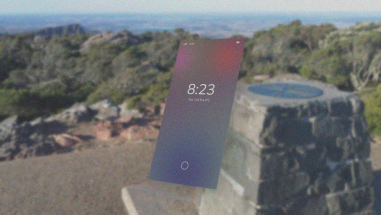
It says 8.23
